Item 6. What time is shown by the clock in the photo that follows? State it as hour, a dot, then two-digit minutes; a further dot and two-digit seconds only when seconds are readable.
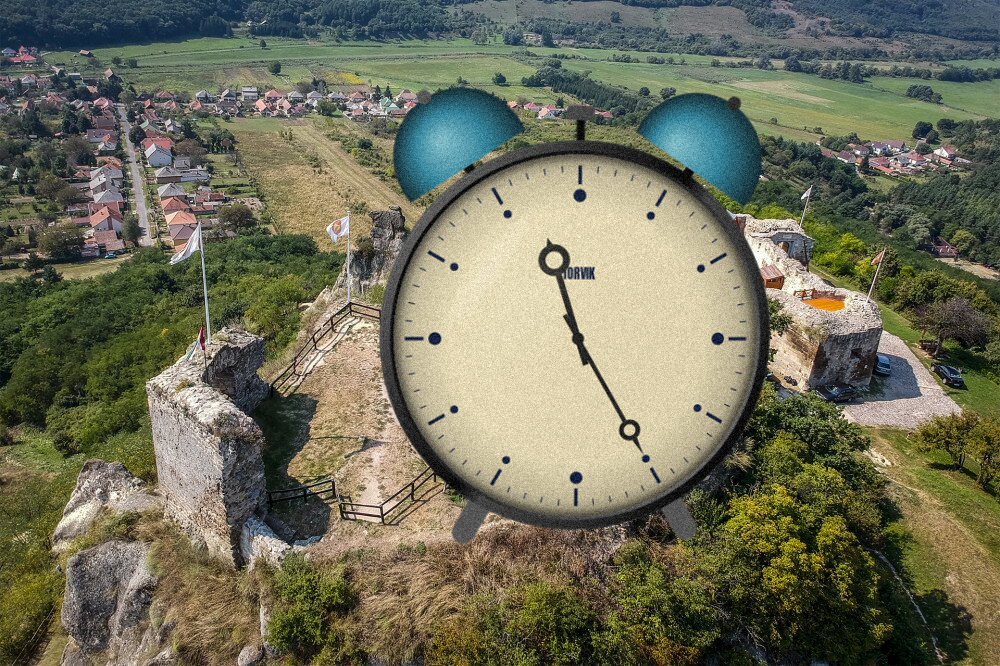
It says 11.25
